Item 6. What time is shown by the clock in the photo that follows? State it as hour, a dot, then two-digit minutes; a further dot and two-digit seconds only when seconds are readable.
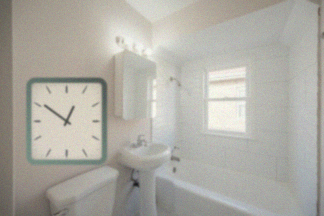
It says 12.51
